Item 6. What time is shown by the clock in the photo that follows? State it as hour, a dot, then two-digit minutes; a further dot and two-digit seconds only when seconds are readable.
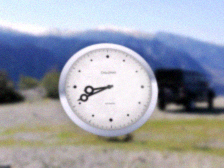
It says 8.41
